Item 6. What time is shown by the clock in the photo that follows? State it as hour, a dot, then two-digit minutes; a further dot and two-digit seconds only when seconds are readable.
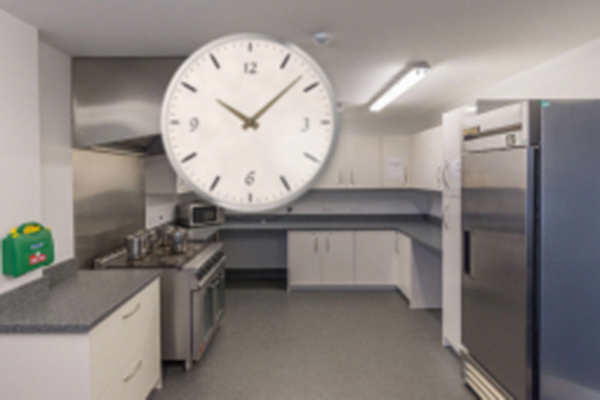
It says 10.08
